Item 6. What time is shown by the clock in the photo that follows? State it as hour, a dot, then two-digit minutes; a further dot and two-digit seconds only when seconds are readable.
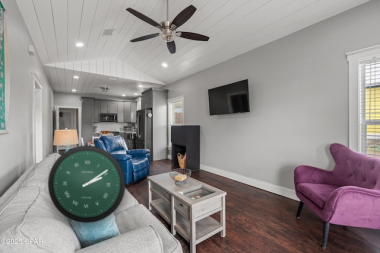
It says 2.09
